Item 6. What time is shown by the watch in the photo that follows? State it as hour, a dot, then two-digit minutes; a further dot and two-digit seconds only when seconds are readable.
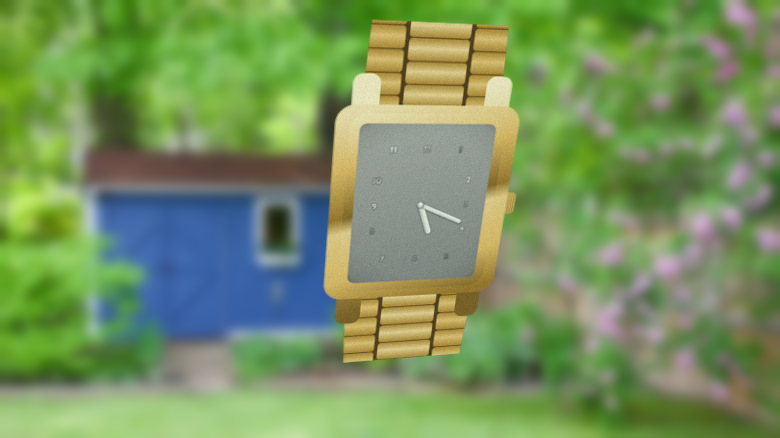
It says 5.19
